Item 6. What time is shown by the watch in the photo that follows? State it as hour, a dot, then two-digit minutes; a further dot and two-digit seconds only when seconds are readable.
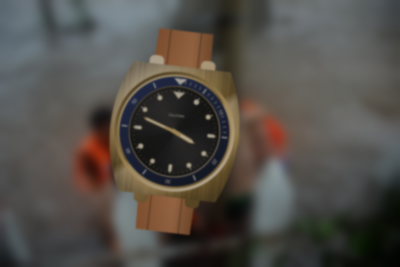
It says 3.48
